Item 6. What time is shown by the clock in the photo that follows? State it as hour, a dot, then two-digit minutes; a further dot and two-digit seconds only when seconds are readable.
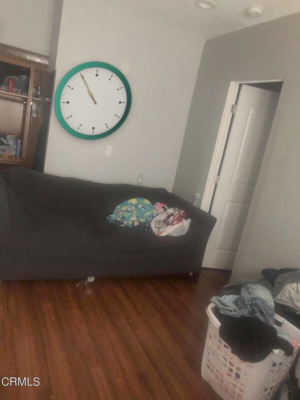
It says 10.55
